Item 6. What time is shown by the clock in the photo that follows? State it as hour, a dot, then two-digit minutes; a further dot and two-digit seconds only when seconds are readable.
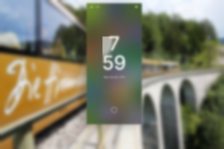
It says 7.59
